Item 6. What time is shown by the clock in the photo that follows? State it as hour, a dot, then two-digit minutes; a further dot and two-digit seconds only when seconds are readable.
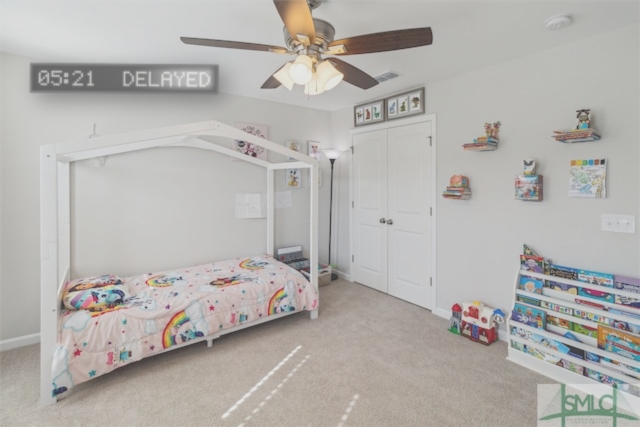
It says 5.21
